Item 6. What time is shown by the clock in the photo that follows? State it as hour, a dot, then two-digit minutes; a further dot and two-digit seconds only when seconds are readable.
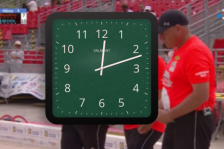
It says 12.12
